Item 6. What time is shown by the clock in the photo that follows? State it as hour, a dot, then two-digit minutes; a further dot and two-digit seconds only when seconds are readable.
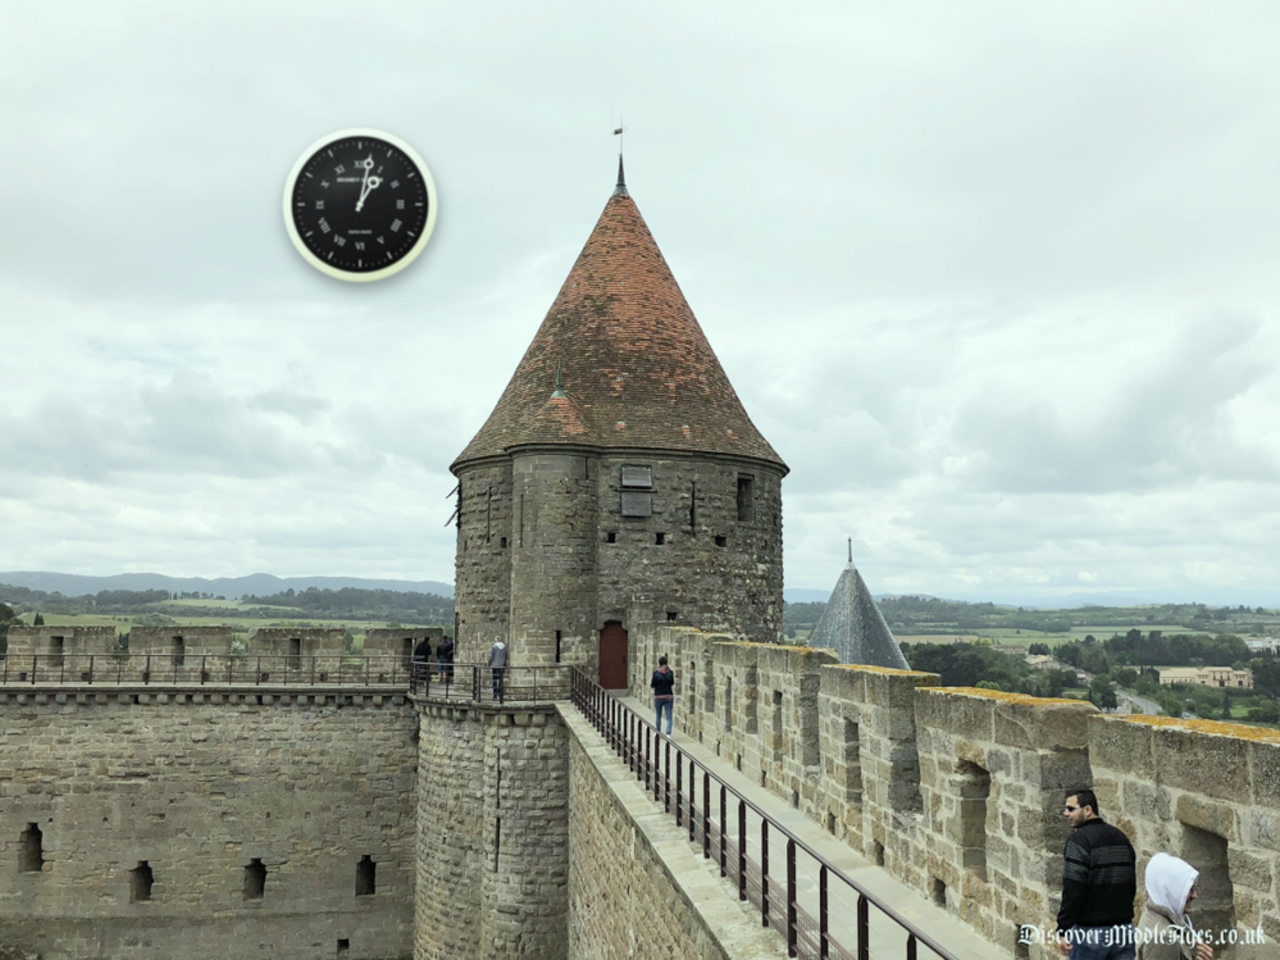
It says 1.02
